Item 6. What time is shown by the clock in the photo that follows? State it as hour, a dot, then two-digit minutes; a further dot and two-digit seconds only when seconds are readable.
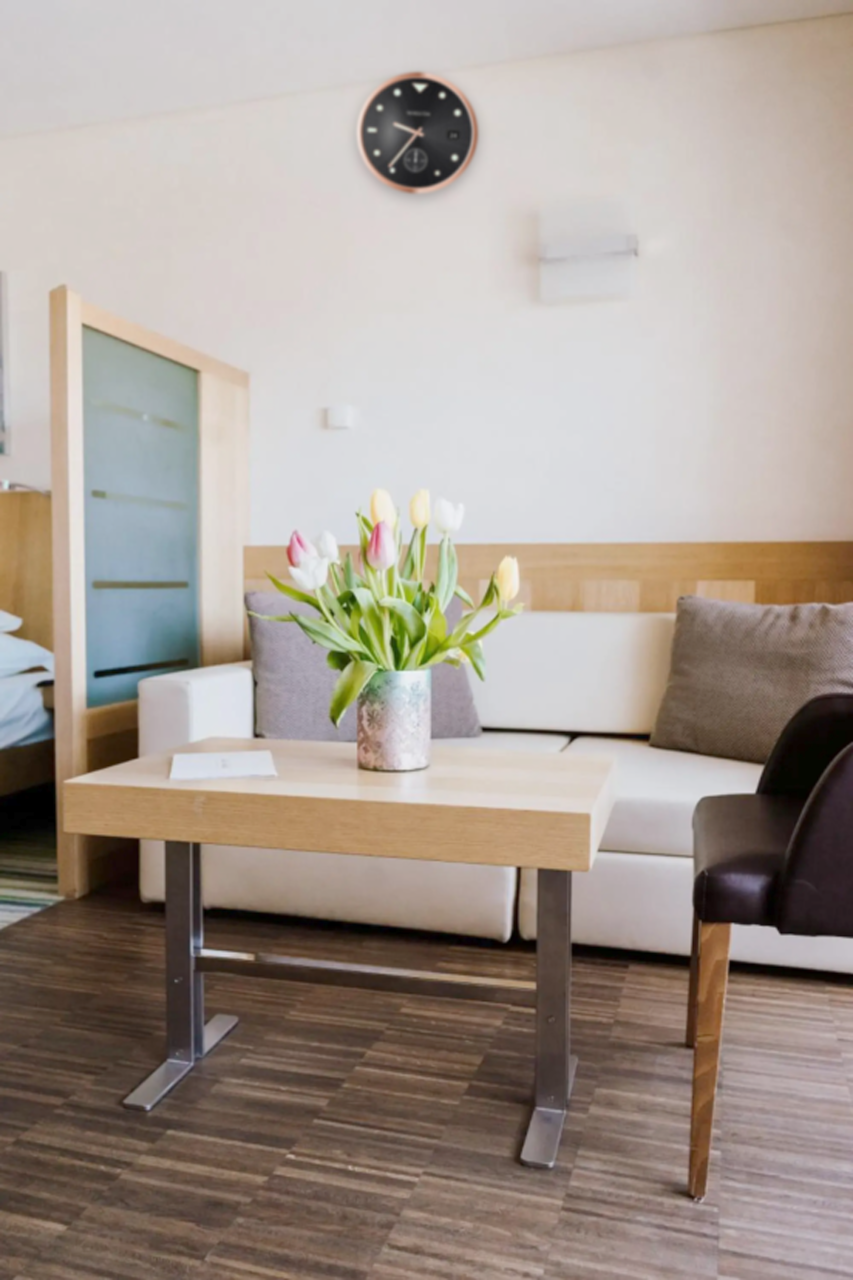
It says 9.36
